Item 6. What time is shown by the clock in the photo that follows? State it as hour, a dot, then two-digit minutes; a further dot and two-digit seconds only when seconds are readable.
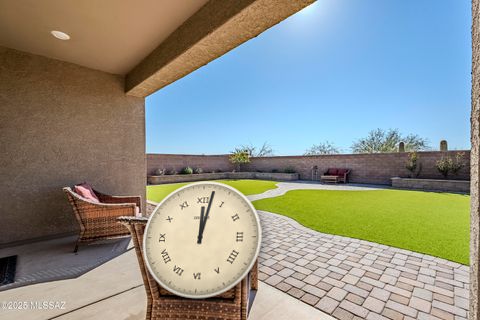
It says 12.02
